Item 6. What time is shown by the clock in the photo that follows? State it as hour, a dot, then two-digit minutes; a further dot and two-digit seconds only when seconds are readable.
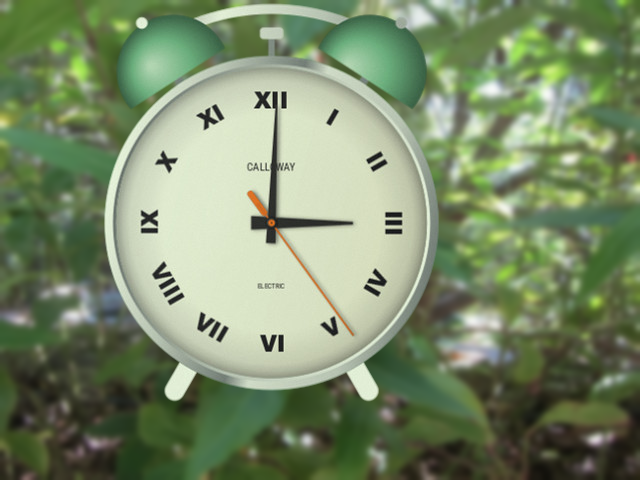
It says 3.00.24
